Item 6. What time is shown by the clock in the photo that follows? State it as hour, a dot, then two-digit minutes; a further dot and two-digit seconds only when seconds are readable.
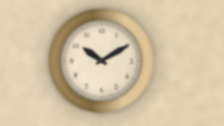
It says 10.10
